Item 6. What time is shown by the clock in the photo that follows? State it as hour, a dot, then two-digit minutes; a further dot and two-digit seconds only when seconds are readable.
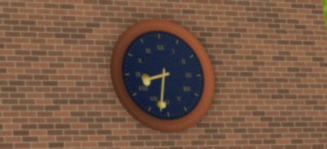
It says 8.32
